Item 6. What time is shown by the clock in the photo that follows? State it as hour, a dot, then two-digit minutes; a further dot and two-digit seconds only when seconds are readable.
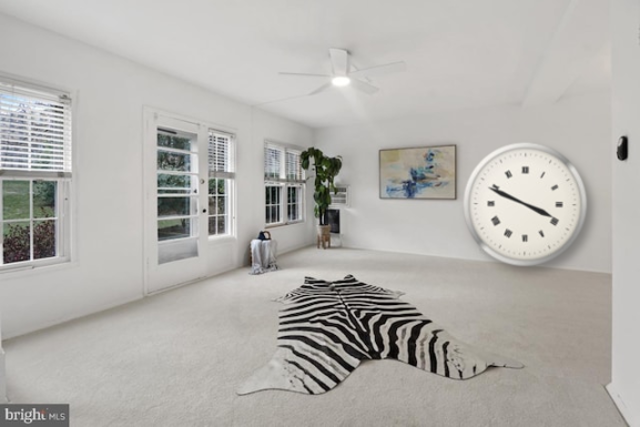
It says 3.49
